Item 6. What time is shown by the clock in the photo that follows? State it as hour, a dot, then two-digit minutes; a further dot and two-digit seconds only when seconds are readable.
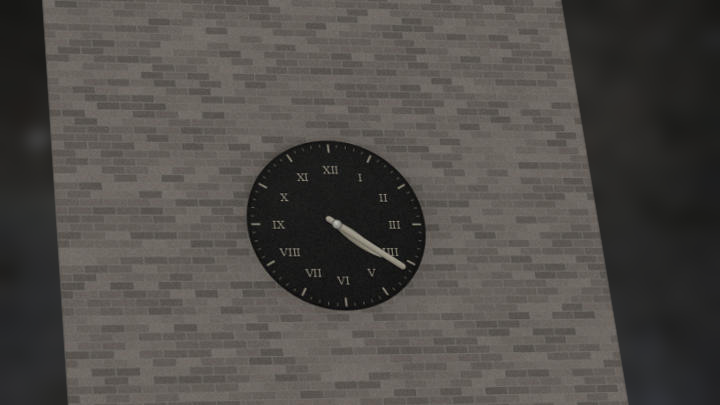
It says 4.21
